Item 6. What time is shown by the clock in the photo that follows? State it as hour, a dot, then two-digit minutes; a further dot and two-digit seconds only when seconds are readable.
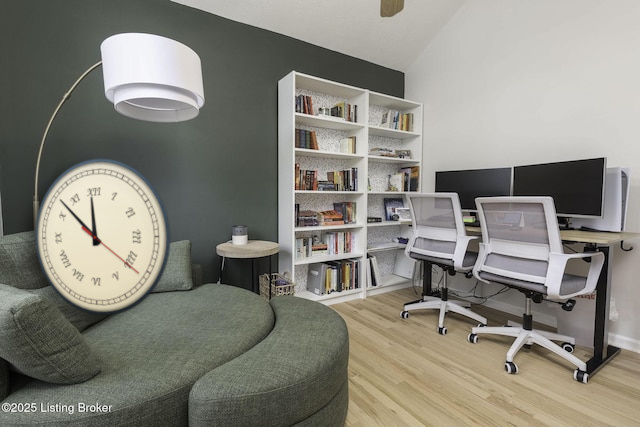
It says 11.52.21
